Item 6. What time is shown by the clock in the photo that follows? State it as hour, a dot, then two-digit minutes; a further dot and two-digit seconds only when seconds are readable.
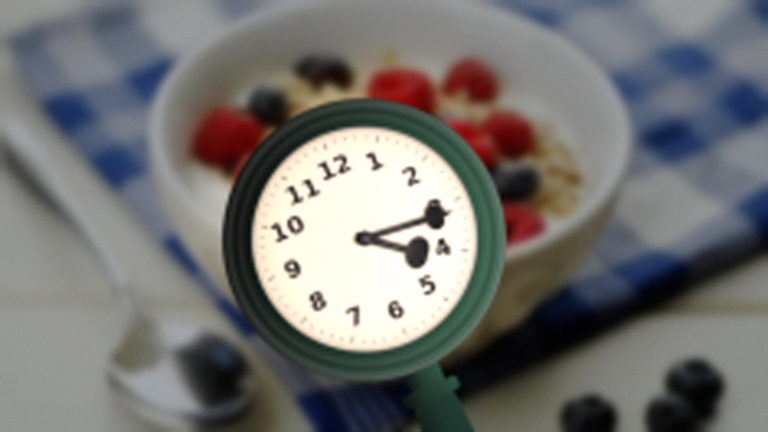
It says 4.16
